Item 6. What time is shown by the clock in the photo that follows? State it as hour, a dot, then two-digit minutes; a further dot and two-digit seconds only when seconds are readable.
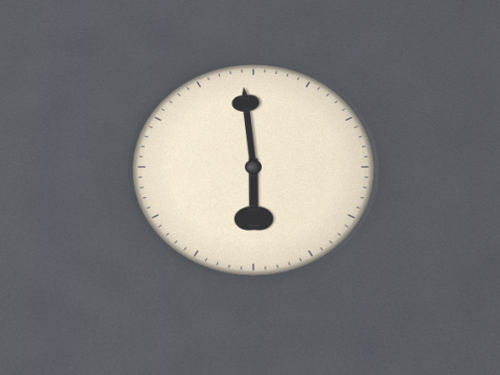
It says 5.59
